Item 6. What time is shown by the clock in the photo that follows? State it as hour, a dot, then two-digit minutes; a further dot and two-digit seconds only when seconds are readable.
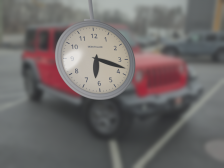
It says 6.18
